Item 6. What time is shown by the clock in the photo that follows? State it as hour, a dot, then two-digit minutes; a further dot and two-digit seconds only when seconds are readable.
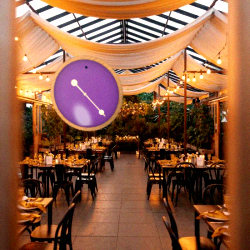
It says 10.22
